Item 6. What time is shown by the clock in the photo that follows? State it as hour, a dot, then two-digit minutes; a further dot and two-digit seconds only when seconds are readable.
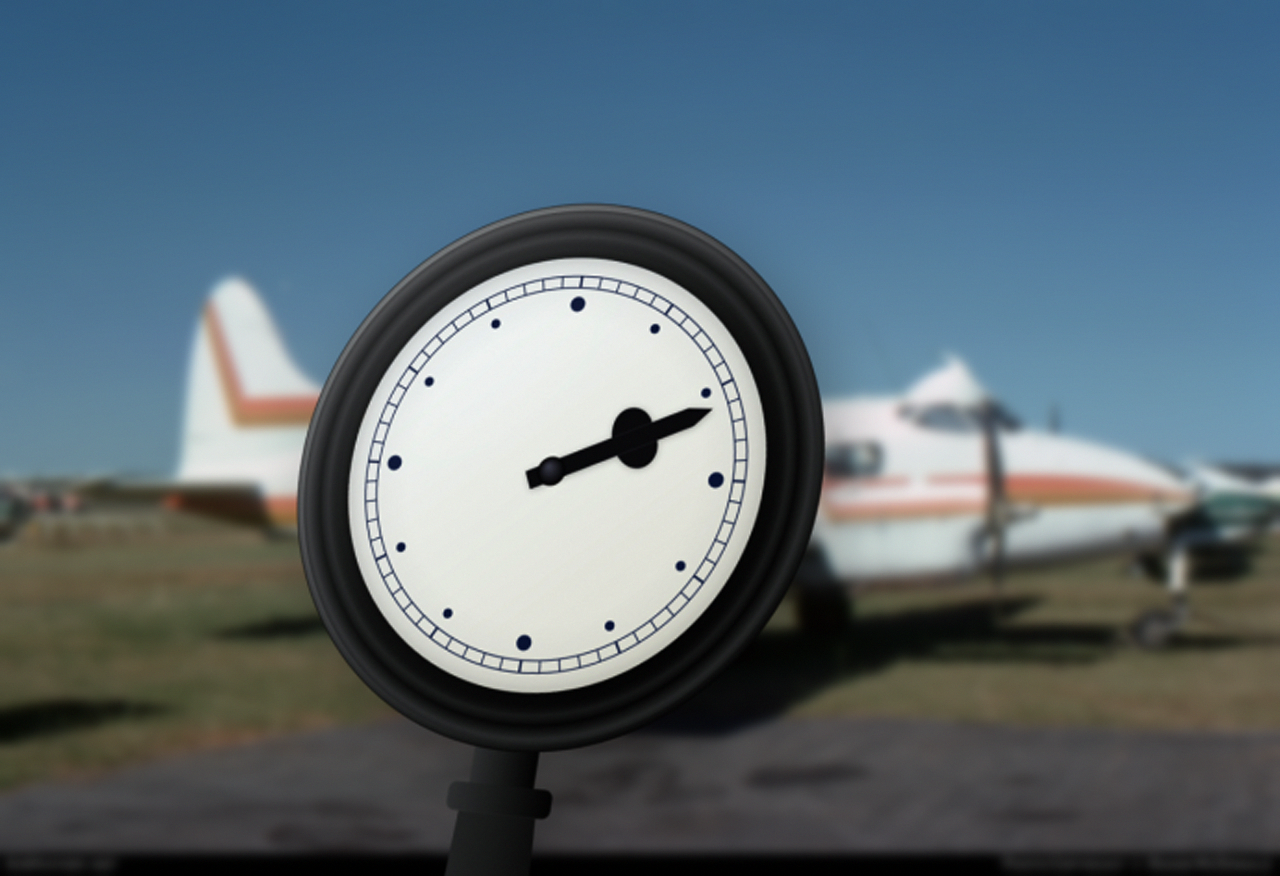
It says 2.11
